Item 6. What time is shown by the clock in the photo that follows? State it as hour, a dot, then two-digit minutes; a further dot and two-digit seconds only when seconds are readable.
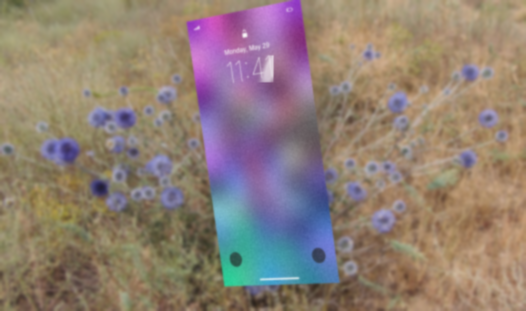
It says 11.41
